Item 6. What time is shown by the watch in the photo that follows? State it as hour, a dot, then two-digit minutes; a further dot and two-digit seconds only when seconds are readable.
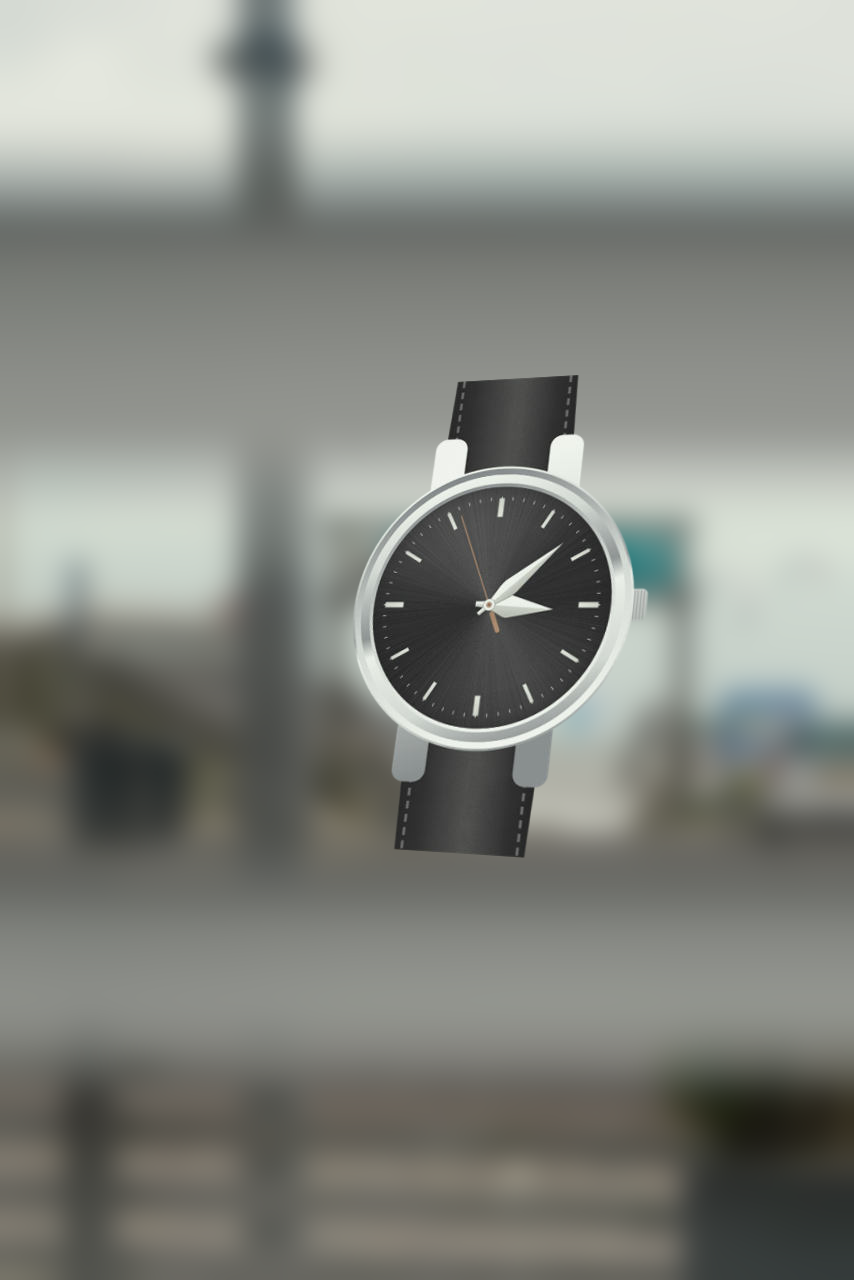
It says 3.07.56
